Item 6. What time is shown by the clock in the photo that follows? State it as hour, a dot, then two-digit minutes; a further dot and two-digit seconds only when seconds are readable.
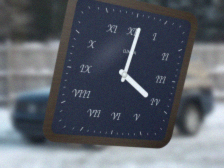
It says 4.01
